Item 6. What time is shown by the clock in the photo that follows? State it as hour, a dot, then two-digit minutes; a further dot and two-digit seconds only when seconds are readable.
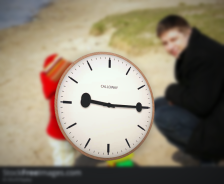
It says 9.15
